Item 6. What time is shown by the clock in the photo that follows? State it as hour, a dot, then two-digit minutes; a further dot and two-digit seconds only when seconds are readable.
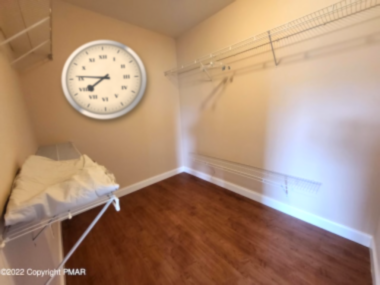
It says 7.46
